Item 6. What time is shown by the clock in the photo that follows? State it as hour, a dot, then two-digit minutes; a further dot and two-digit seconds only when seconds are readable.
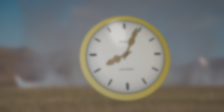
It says 8.04
